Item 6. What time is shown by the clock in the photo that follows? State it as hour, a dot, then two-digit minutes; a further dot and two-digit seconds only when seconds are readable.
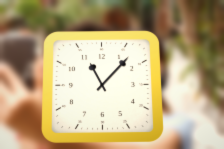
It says 11.07
